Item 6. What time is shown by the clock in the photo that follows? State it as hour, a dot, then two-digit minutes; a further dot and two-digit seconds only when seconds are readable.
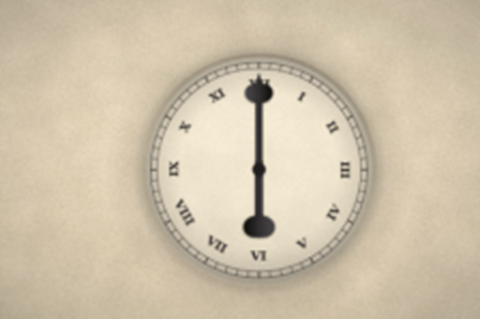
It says 6.00
